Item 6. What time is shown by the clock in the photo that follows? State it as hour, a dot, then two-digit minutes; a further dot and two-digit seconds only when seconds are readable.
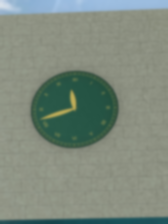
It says 11.42
